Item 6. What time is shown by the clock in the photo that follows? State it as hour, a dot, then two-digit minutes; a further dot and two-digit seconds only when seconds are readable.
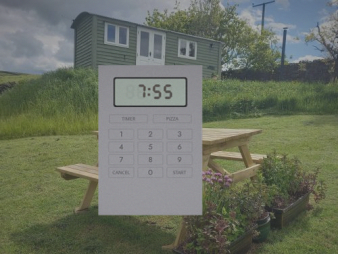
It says 7.55
